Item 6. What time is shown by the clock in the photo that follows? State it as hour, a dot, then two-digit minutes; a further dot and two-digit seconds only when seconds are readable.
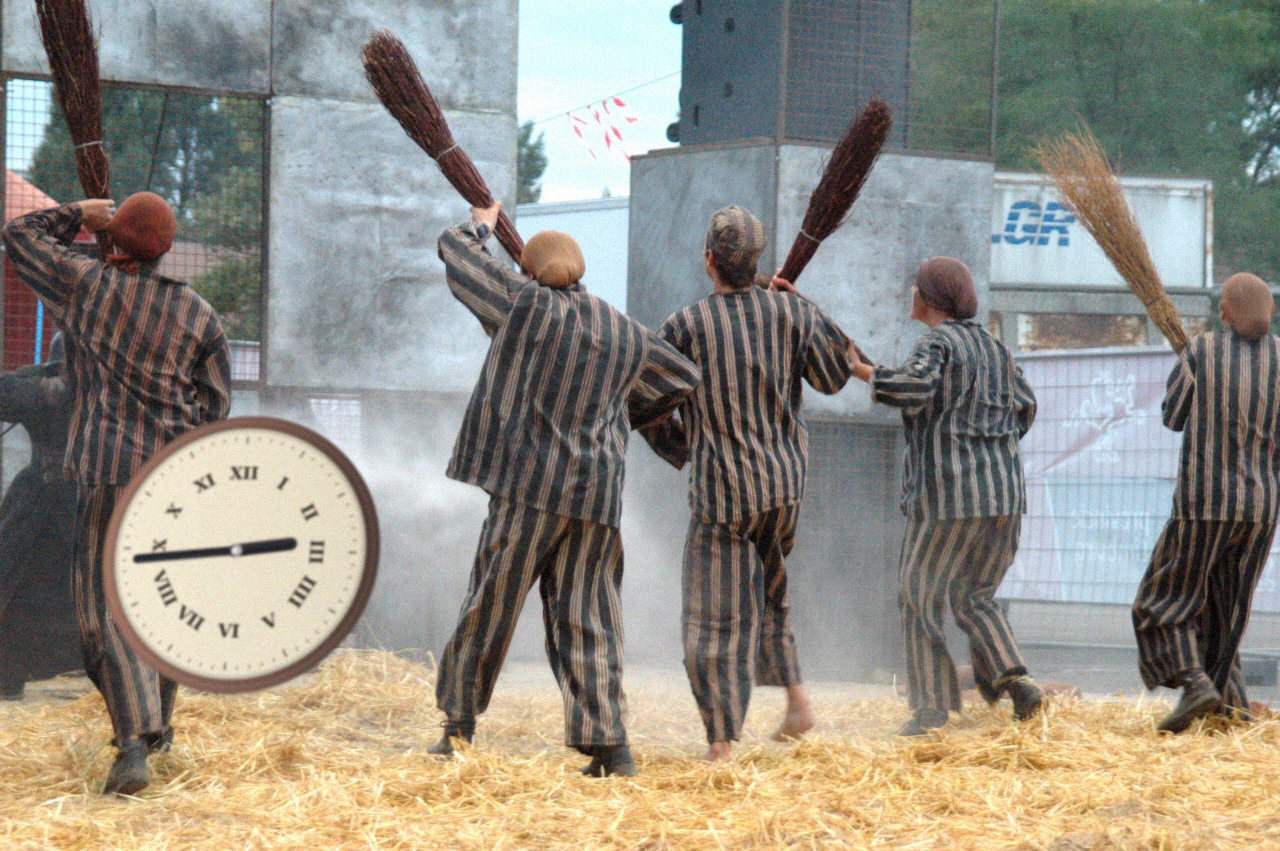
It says 2.44
